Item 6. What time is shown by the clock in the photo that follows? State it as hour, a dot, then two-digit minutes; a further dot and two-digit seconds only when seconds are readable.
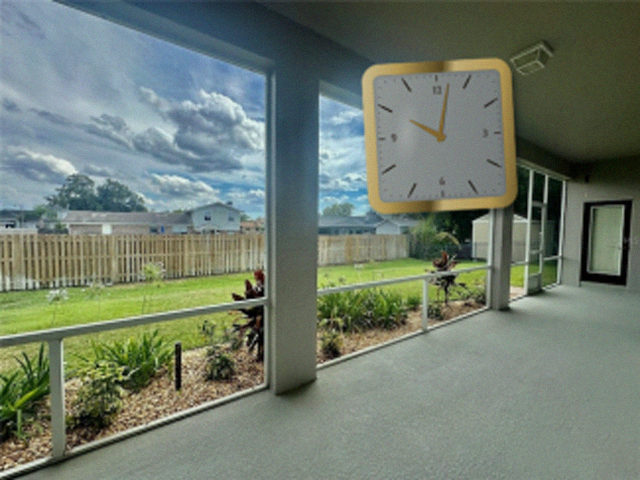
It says 10.02
